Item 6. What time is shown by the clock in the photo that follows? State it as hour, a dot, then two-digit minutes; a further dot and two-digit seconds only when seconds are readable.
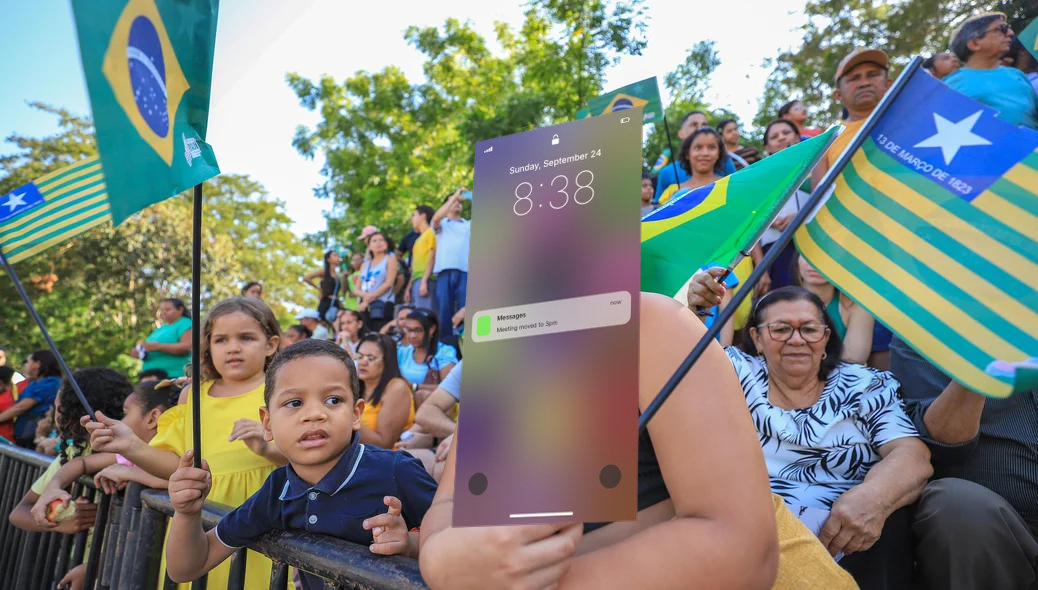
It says 8.38
